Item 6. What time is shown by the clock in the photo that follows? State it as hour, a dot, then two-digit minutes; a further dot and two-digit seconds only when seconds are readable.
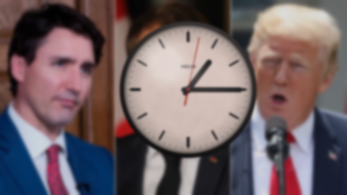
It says 1.15.02
